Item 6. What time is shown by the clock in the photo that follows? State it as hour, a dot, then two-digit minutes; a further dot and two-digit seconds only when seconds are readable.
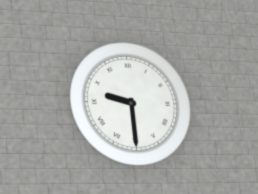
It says 9.30
